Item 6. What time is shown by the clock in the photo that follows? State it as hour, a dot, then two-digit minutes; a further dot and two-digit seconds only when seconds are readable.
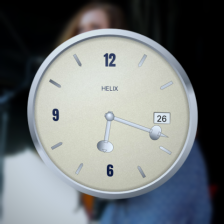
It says 6.18
